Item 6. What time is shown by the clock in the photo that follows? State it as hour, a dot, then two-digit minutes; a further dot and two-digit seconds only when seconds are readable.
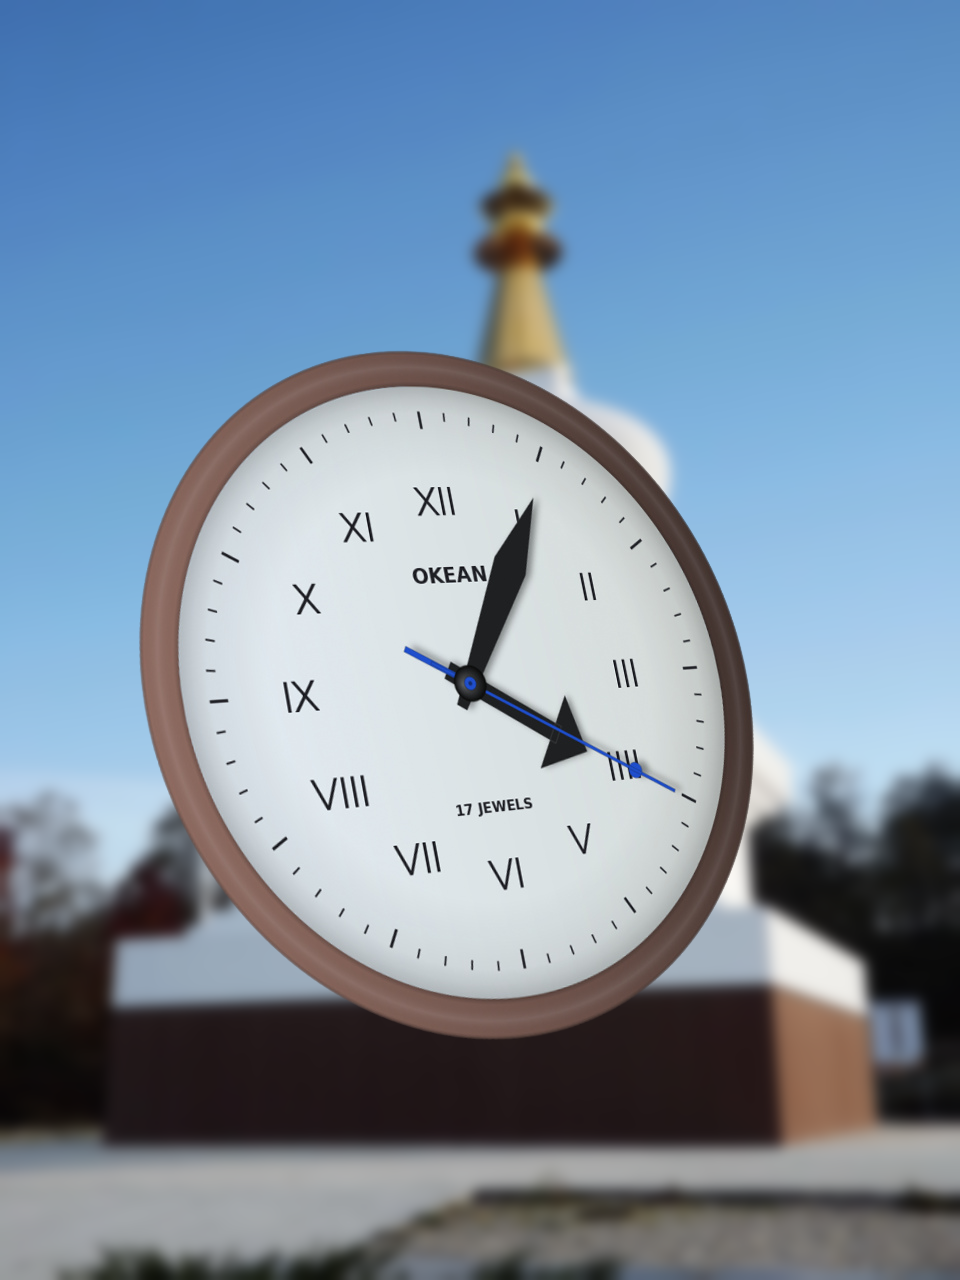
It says 4.05.20
